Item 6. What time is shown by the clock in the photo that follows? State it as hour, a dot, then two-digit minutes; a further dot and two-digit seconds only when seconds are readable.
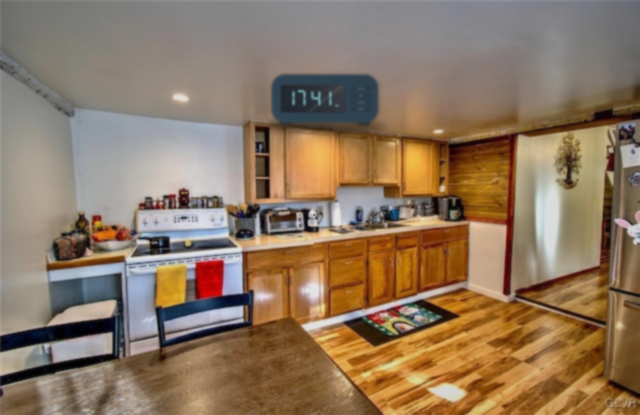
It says 17.41
